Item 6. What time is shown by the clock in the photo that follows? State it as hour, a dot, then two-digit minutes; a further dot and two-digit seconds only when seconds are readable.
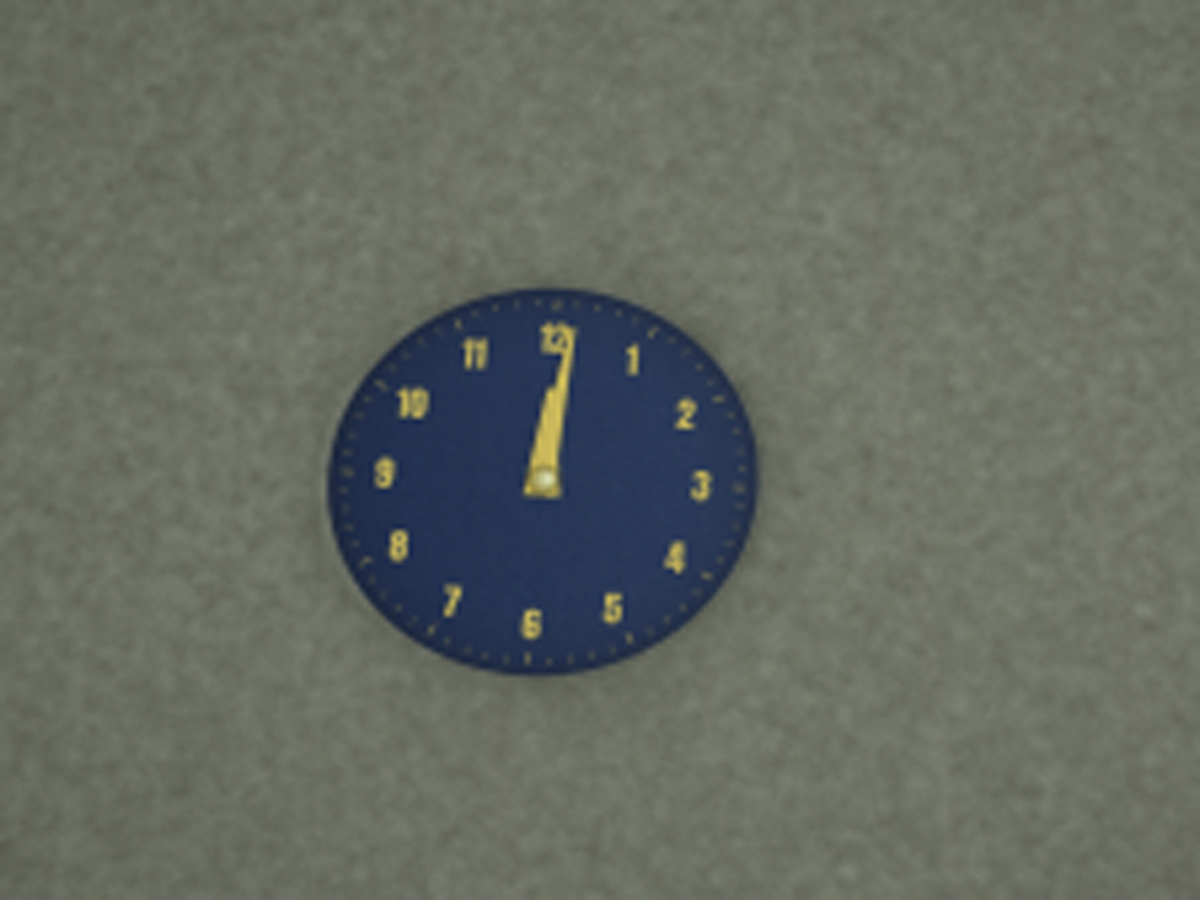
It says 12.01
